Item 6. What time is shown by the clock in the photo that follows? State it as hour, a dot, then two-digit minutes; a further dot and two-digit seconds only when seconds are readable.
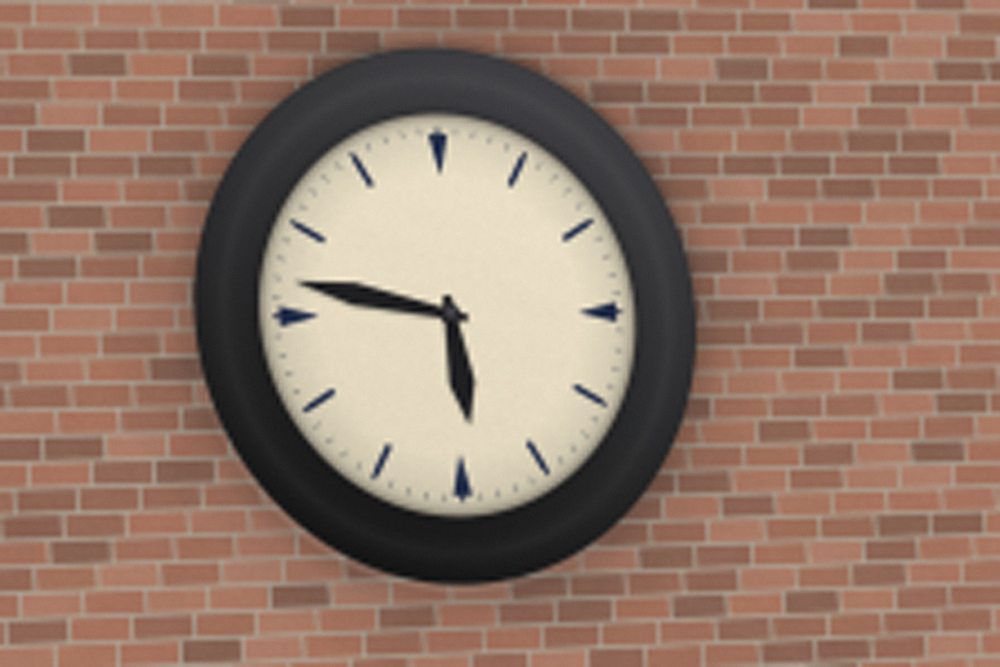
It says 5.47
